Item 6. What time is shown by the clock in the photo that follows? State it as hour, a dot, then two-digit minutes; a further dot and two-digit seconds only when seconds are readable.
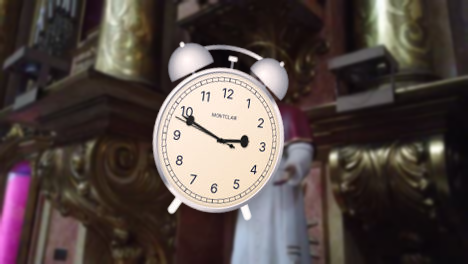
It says 2.48.48
